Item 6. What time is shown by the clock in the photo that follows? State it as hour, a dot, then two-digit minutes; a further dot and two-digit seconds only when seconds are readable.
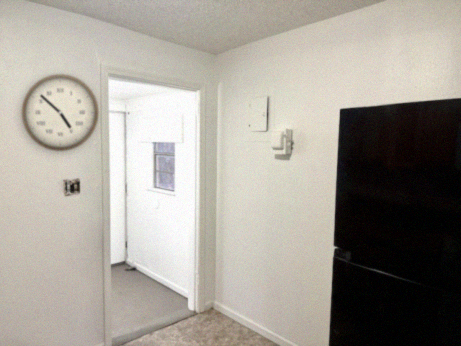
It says 4.52
